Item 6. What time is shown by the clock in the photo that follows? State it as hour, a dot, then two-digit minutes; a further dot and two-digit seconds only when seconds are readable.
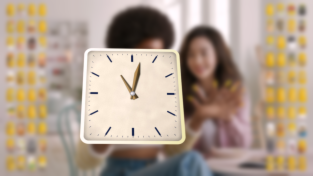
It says 11.02
